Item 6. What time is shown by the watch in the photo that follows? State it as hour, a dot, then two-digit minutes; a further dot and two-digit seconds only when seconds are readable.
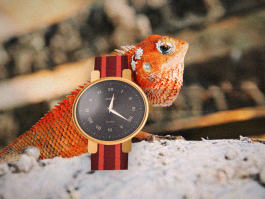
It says 12.21
